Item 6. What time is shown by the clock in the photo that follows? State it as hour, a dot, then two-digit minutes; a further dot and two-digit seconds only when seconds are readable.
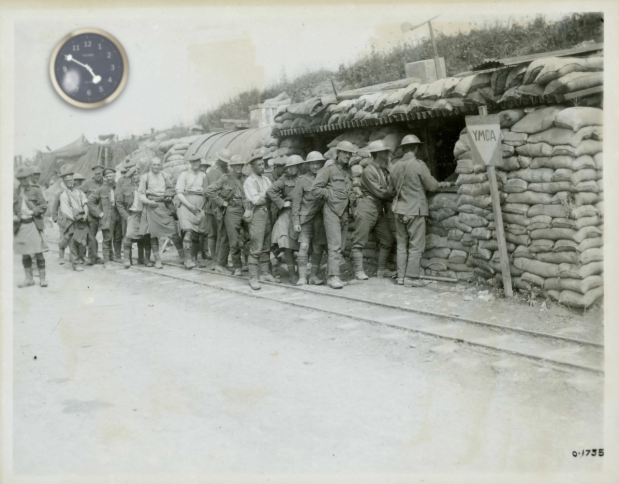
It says 4.50
